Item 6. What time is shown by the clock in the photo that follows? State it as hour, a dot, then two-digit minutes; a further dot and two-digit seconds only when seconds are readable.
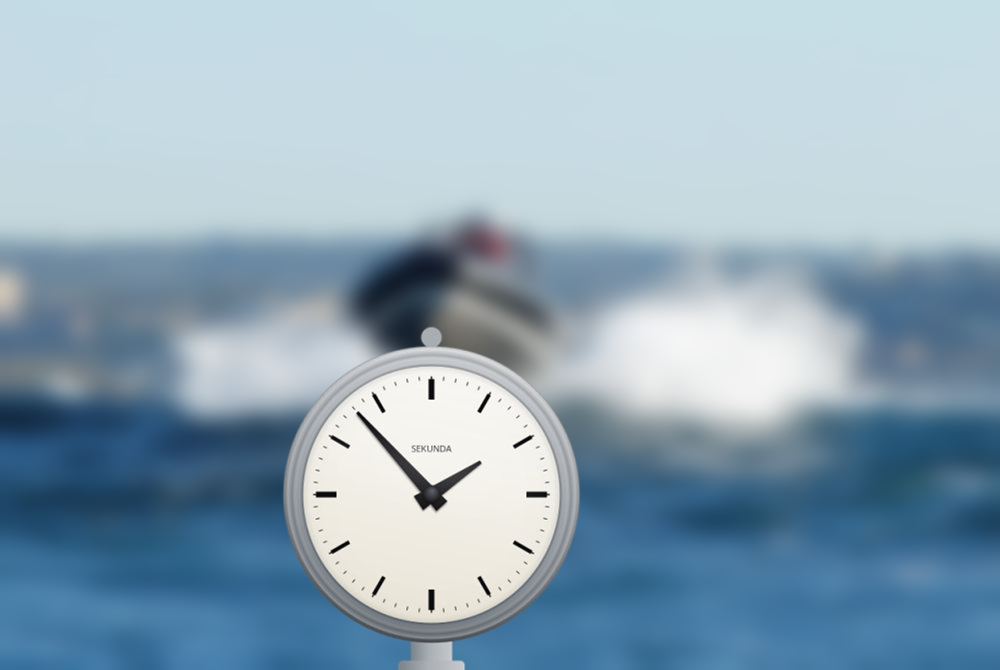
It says 1.53
